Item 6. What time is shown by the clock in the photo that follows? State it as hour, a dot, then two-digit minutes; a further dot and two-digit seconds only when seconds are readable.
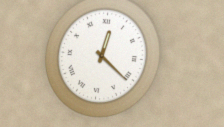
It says 12.21
